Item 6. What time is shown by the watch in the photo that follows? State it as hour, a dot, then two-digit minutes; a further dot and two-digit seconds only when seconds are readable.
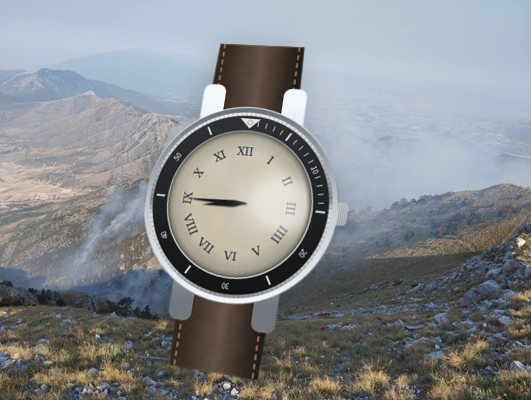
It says 8.45
